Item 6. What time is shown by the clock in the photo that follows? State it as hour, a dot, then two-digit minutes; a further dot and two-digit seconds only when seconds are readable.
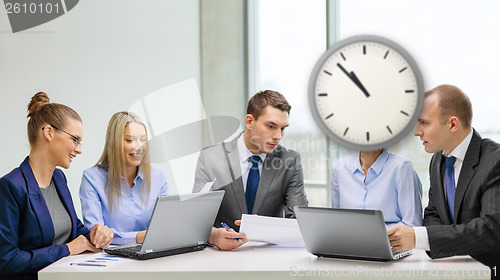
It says 10.53
